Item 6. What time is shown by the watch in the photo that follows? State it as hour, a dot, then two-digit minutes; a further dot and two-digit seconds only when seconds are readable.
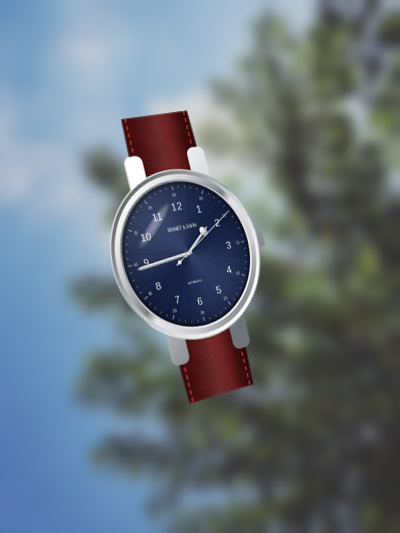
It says 1.44.10
